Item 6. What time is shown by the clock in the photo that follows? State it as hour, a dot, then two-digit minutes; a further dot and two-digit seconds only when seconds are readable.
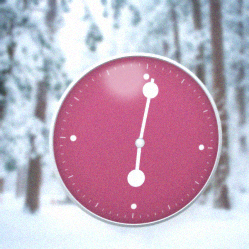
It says 6.01
